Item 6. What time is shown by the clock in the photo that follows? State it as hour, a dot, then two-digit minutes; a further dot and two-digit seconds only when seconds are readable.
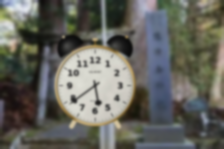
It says 5.39
